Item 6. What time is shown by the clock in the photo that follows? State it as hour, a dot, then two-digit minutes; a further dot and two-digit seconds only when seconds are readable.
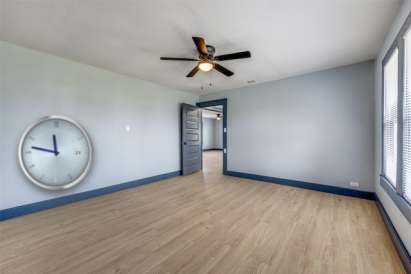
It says 11.47
